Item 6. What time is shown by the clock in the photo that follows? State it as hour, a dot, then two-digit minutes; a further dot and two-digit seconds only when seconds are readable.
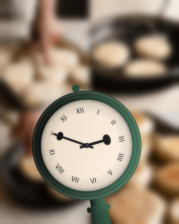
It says 2.50
